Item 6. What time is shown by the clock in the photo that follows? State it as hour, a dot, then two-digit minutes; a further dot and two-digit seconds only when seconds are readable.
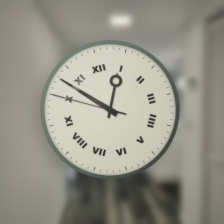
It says 12.52.50
